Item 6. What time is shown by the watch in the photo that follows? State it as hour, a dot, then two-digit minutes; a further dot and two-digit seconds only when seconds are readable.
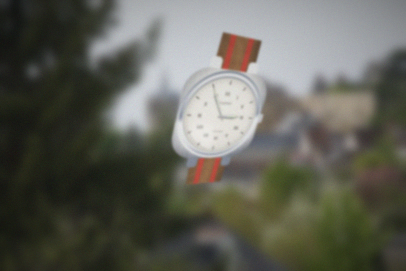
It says 2.55
